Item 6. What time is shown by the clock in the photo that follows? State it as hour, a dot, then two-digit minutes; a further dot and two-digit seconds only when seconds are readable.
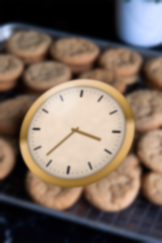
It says 3.37
